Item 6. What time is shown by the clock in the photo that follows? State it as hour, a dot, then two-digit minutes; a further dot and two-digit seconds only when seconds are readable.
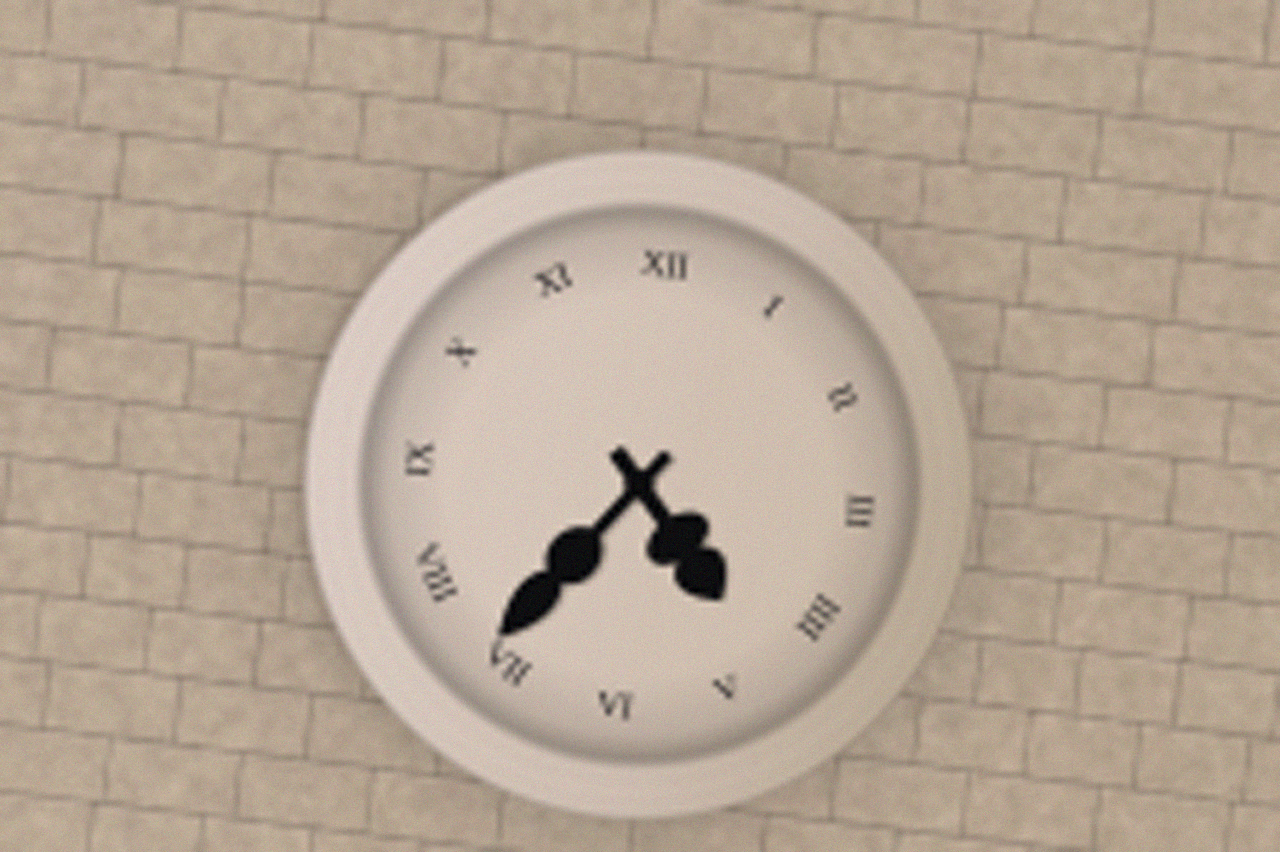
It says 4.36
